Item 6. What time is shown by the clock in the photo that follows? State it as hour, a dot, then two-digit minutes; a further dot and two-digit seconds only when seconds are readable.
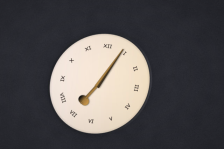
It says 7.04
